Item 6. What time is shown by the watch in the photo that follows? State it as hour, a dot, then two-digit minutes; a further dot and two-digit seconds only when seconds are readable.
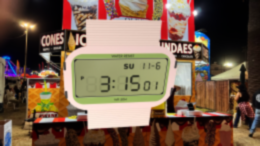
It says 3.15.01
